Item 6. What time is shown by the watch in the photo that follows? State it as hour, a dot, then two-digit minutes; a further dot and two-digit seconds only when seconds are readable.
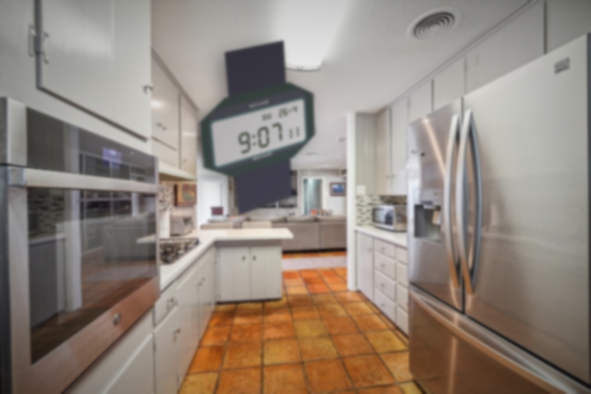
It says 9.07
